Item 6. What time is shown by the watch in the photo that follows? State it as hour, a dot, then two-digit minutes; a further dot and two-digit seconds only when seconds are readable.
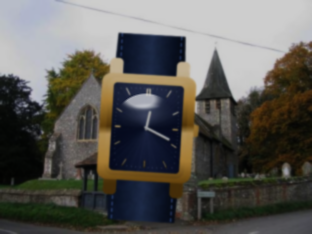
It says 12.19
